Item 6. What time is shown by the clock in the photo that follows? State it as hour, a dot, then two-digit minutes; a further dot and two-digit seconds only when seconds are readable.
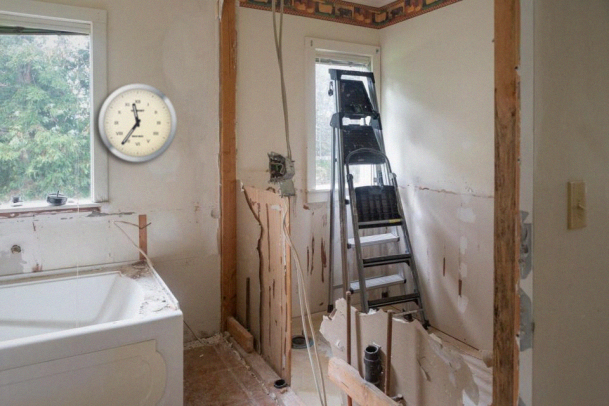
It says 11.36
